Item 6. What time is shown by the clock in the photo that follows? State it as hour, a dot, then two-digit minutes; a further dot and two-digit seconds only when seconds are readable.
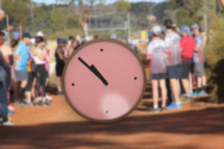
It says 10.53
